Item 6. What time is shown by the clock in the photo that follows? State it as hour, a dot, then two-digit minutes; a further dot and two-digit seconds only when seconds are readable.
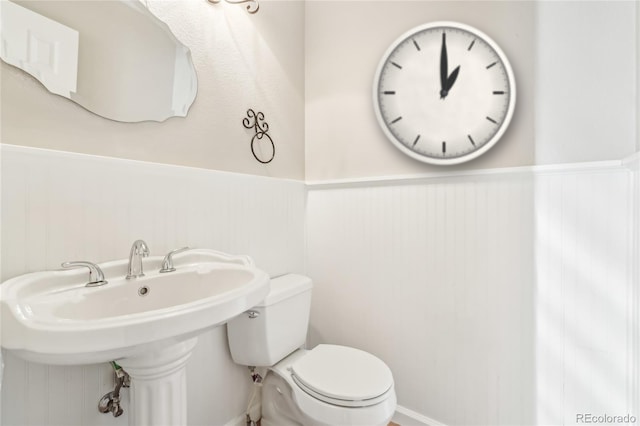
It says 1.00
